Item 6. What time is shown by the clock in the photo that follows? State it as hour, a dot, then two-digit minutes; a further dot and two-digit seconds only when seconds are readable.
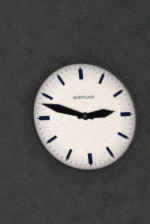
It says 2.48
